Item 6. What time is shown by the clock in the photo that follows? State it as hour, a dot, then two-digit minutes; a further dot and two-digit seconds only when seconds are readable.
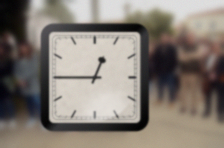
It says 12.45
